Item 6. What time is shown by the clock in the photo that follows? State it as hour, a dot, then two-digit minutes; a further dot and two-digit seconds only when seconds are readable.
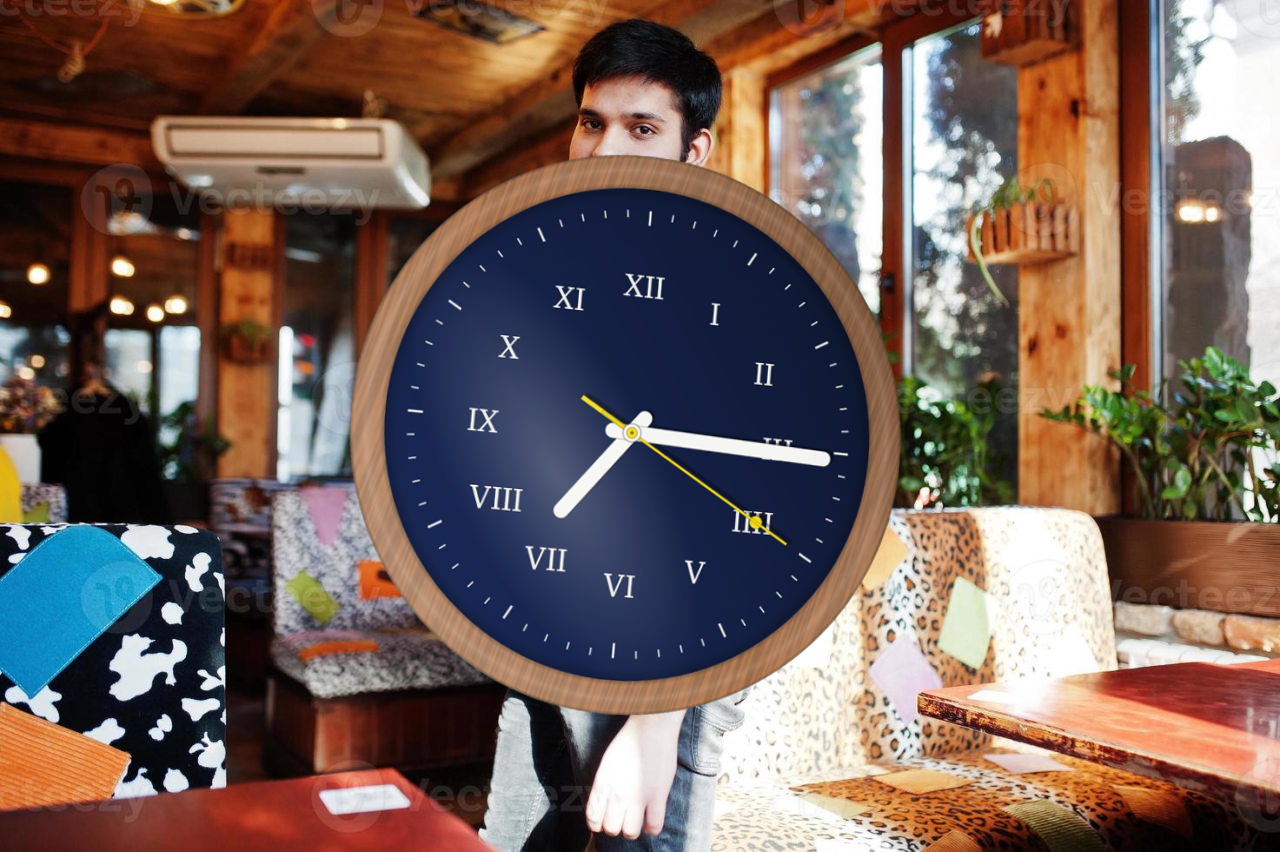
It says 7.15.20
